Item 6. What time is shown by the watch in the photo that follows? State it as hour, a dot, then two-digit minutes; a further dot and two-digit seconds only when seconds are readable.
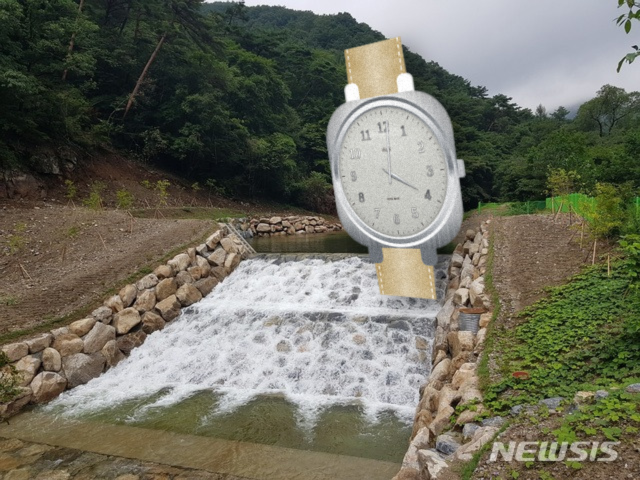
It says 4.01
